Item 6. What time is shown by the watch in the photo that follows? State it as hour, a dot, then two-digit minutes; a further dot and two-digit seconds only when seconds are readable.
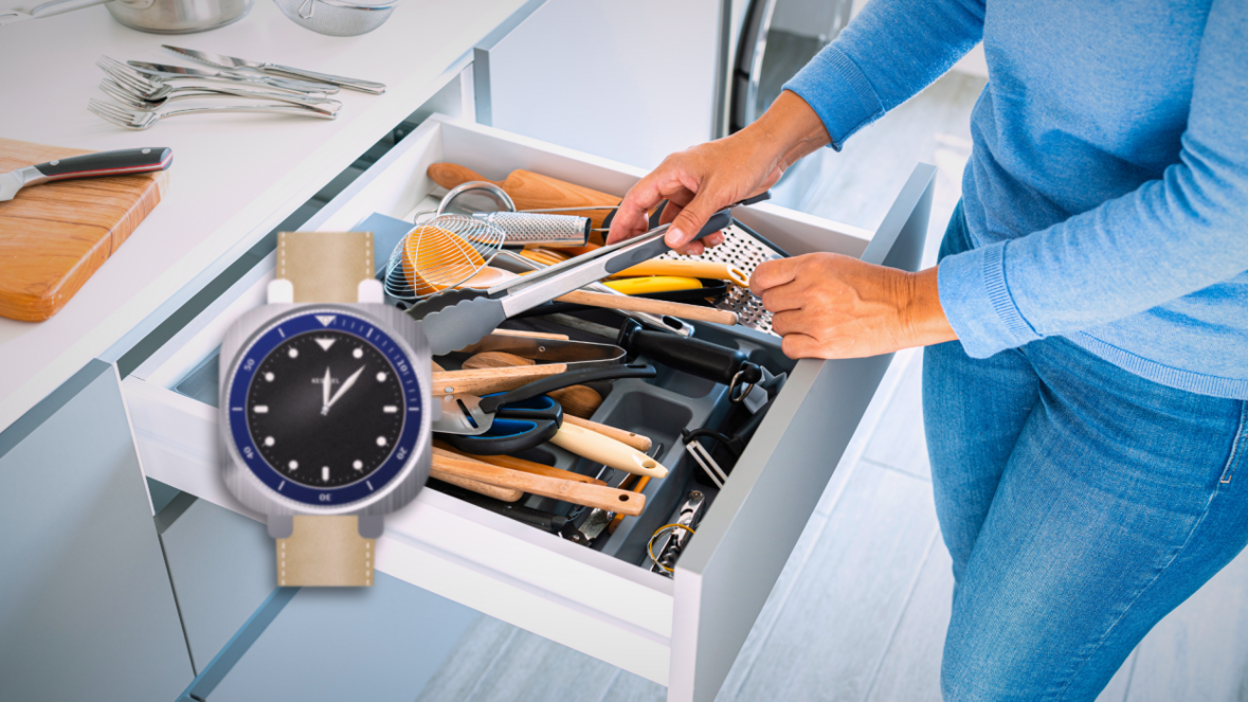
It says 12.07
